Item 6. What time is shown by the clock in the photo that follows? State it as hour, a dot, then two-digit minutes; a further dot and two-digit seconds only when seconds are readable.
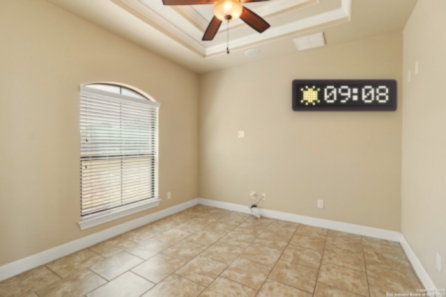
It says 9.08
